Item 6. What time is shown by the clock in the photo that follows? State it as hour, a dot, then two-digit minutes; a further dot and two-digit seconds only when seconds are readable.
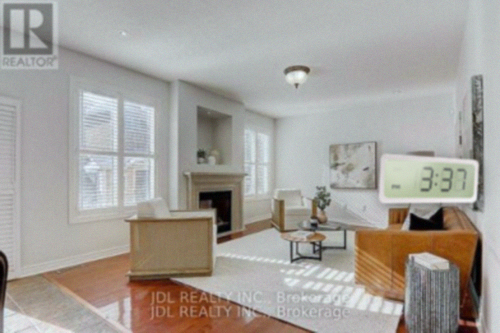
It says 3.37
